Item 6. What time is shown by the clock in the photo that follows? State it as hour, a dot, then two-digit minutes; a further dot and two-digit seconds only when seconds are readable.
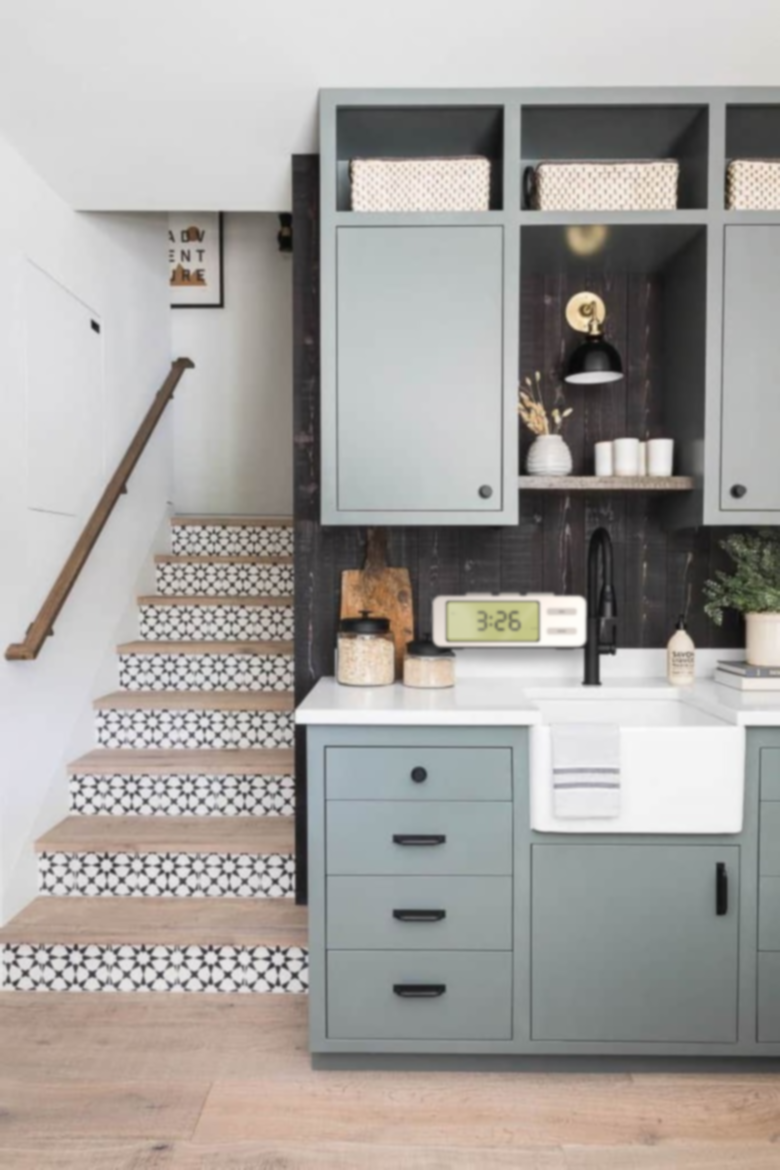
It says 3.26
